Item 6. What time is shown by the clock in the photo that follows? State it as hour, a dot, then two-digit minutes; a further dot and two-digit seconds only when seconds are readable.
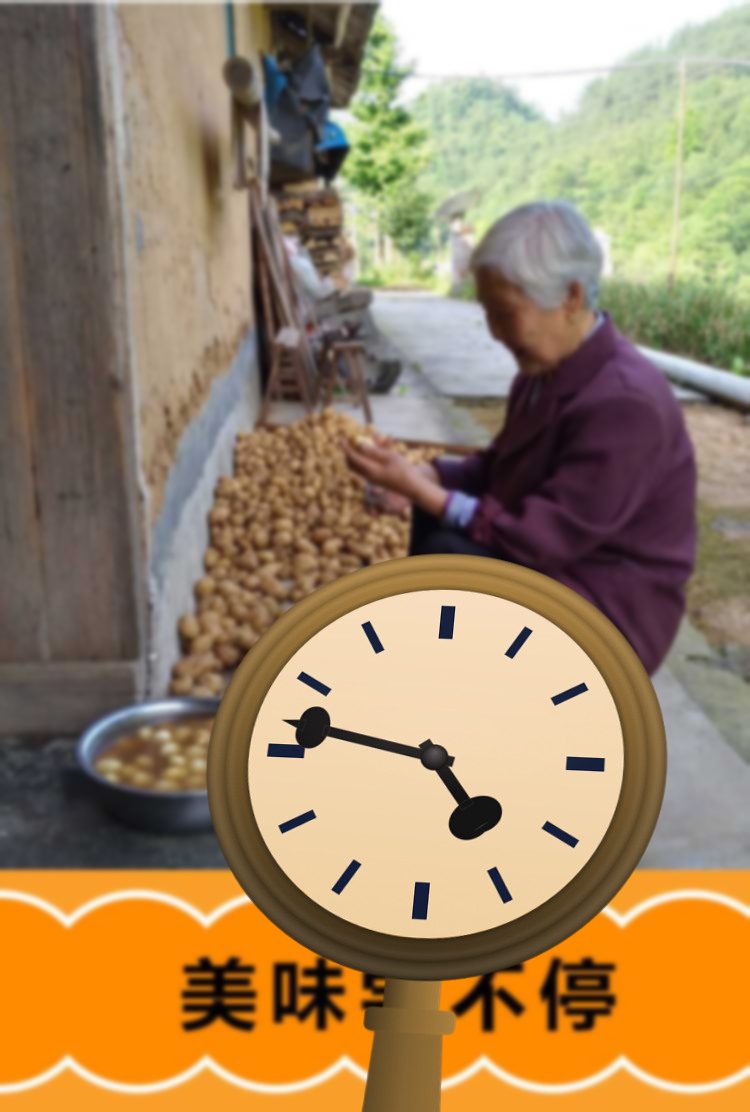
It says 4.47
